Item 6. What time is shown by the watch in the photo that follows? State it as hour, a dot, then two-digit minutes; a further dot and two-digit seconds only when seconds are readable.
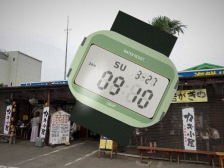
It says 9.10
